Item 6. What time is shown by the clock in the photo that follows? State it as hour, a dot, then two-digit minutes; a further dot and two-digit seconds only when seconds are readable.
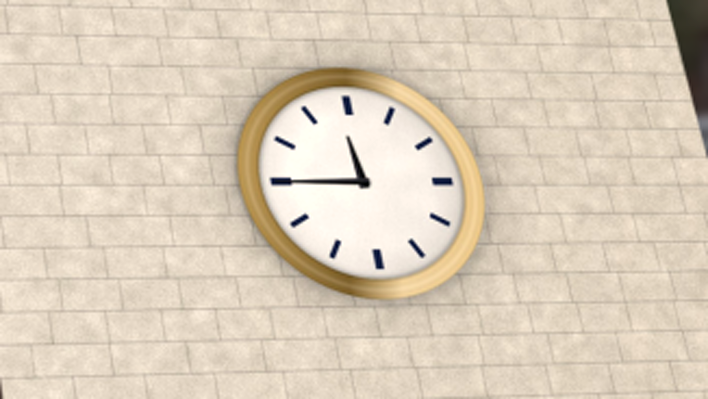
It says 11.45
